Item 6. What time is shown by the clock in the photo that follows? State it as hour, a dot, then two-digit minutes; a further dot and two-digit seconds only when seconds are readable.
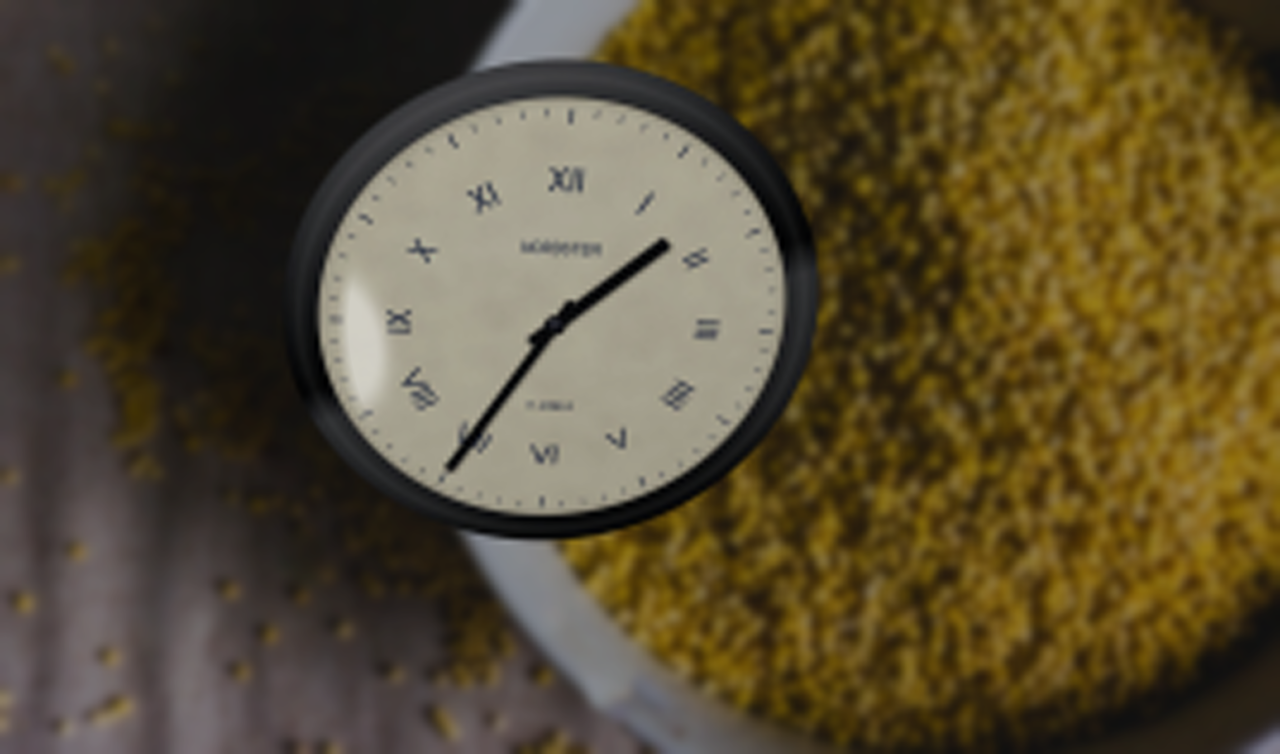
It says 1.35
